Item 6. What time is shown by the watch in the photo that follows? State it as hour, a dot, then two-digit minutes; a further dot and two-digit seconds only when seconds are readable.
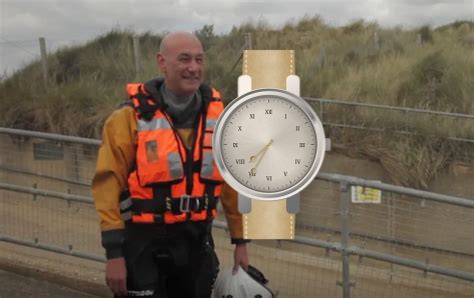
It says 7.35
